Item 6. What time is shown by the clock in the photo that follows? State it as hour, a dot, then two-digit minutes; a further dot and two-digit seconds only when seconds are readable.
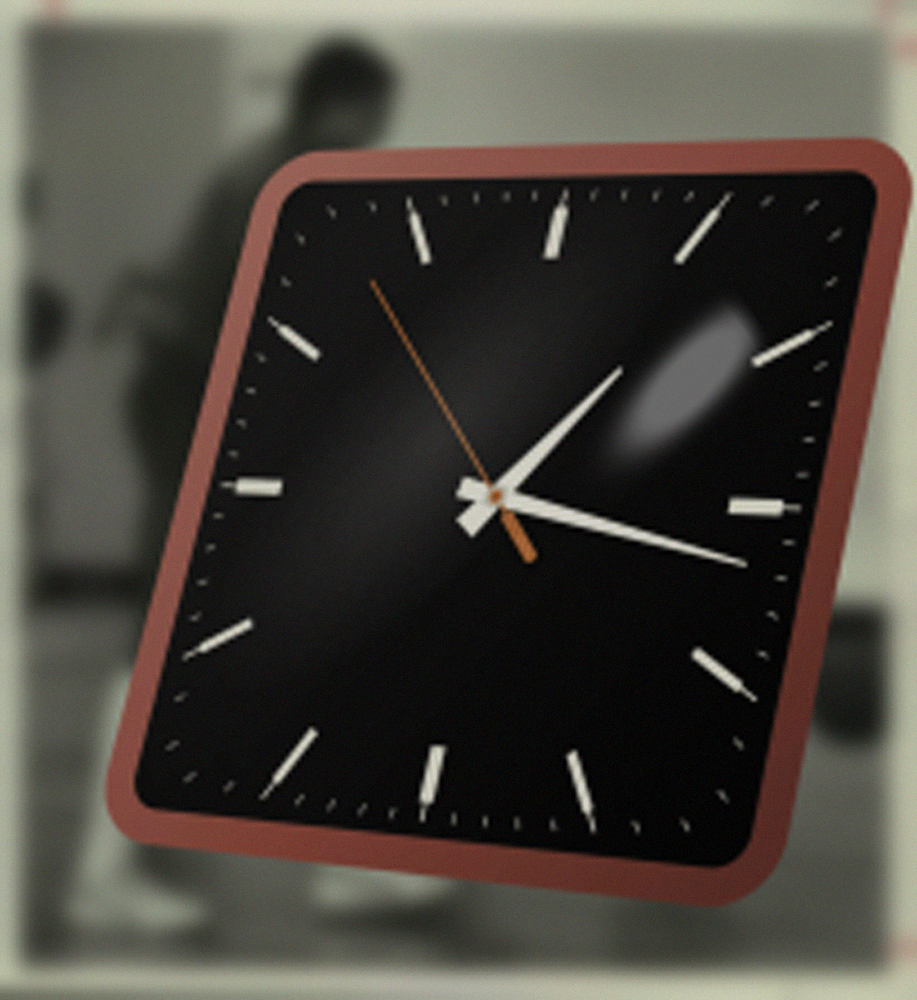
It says 1.16.53
